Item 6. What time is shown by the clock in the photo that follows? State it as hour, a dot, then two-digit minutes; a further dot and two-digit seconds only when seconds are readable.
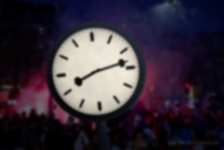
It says 8.13
